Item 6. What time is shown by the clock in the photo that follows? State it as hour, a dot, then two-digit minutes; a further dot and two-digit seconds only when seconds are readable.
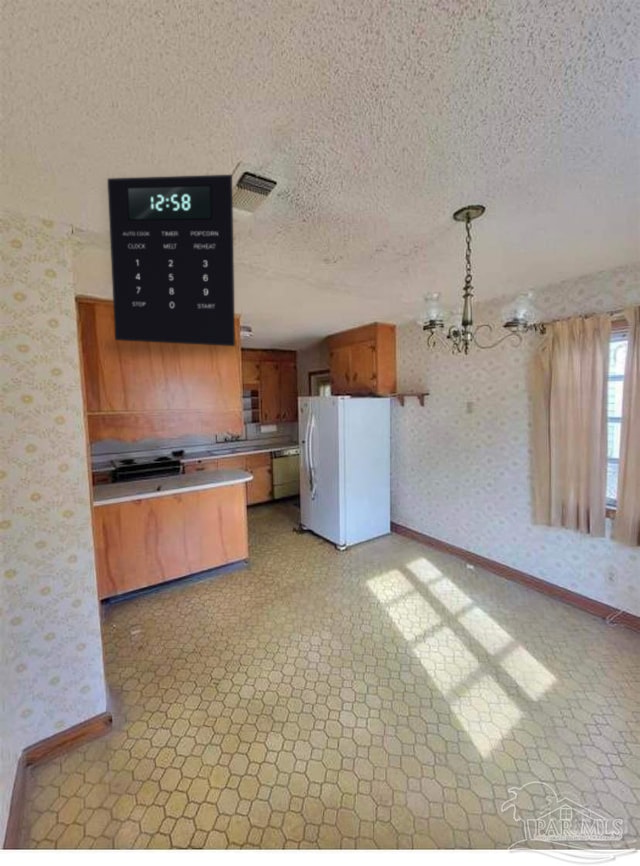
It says 12.58
